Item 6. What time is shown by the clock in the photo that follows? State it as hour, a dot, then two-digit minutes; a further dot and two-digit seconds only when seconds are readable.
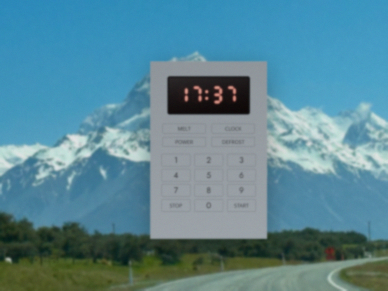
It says 17.37
